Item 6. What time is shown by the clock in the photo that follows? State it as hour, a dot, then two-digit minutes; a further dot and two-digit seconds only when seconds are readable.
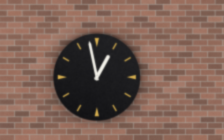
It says 12.58
